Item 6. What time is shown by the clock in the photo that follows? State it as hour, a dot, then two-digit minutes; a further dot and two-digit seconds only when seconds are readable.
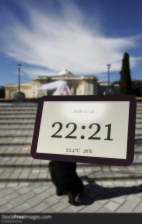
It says 22.21
